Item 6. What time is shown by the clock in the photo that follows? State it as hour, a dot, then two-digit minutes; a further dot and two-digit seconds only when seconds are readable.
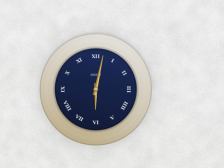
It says 6.02
